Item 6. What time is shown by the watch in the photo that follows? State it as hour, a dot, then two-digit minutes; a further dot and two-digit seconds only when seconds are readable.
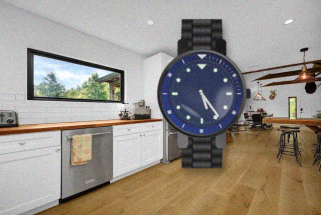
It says 5.24
